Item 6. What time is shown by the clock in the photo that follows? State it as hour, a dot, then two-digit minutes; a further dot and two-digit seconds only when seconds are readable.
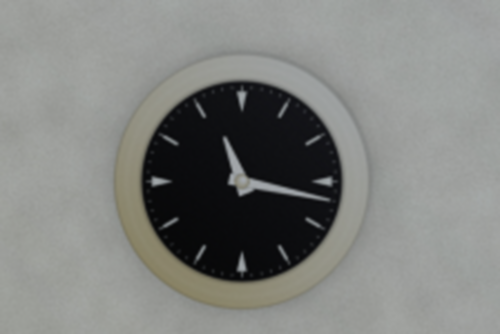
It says 11.17
